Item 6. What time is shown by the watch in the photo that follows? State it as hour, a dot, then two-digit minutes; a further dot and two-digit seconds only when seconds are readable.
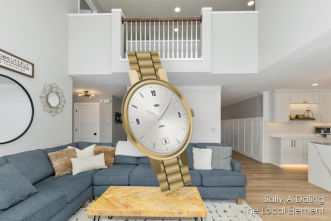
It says 10.08
